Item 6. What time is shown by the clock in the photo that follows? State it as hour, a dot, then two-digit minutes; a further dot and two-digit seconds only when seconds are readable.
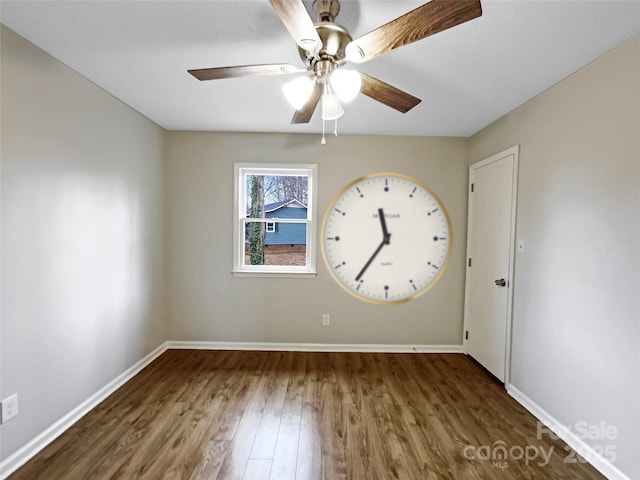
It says 11.36
